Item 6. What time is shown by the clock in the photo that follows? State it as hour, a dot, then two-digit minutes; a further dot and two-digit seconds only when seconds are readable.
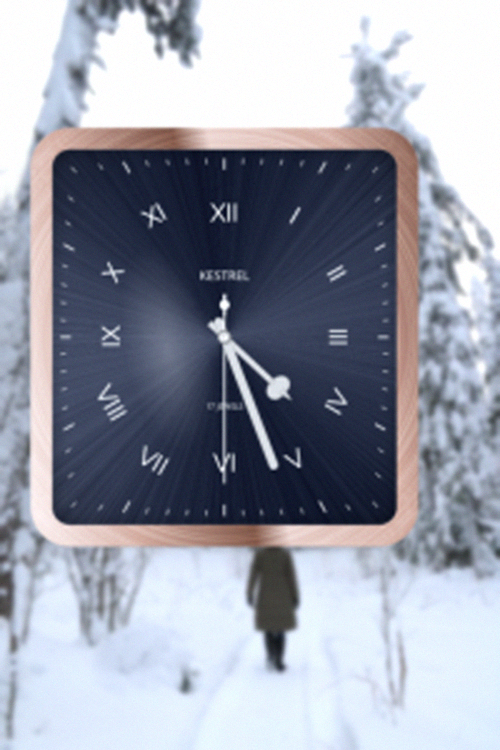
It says 4.26.30
